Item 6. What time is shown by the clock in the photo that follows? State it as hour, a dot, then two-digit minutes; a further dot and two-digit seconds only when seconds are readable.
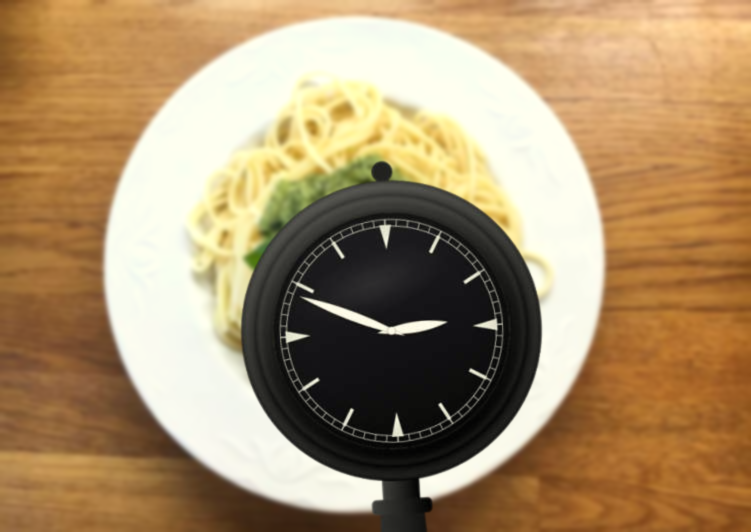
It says 2.49
